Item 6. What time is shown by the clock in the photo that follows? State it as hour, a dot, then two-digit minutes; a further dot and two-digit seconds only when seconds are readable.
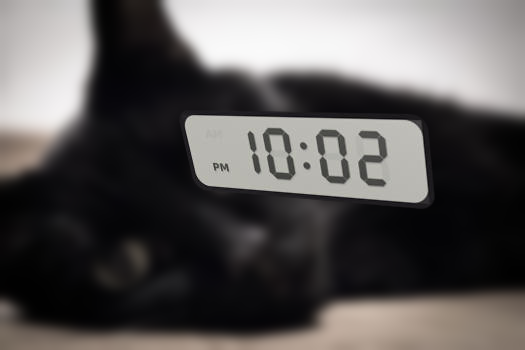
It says 10.02
